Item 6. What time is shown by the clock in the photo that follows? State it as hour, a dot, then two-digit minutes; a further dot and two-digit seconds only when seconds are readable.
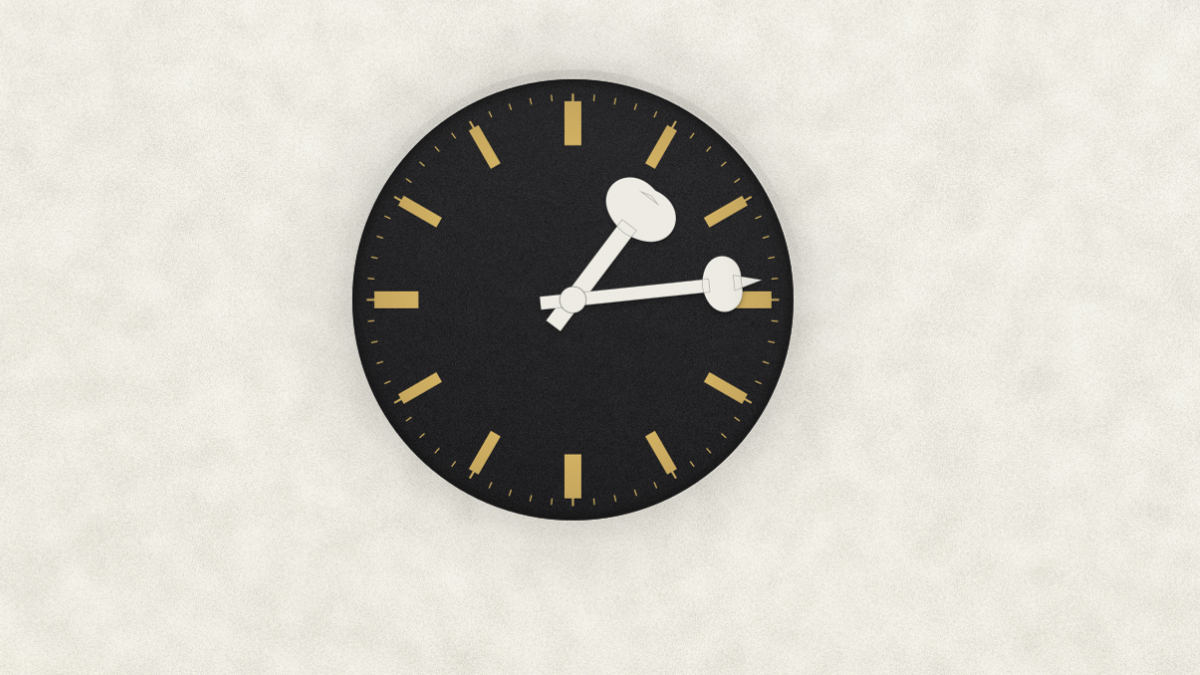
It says 1.14
